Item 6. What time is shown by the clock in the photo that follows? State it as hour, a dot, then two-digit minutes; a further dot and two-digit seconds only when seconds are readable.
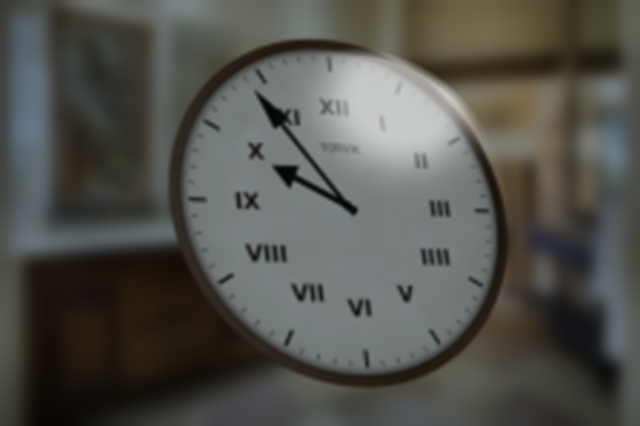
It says 9.54
